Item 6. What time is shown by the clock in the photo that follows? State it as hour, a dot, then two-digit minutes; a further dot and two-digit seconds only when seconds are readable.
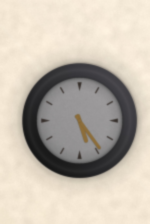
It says 5.24
